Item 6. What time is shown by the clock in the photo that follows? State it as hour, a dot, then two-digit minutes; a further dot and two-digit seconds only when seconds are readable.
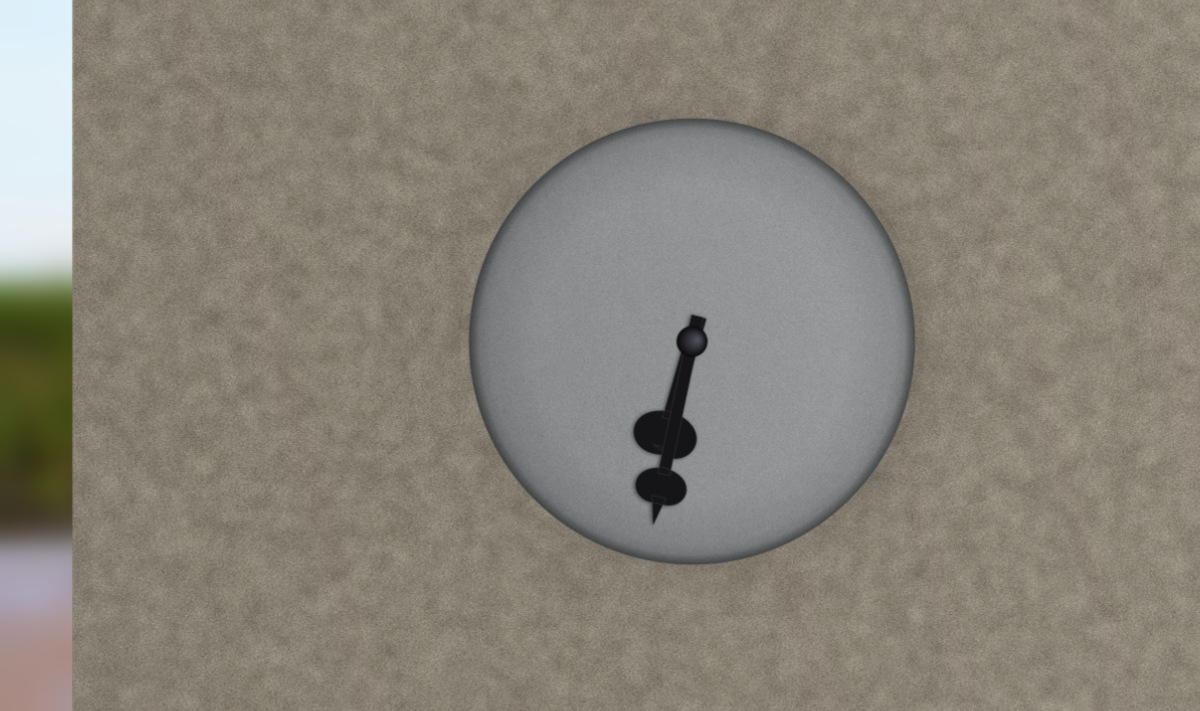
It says 6.32
